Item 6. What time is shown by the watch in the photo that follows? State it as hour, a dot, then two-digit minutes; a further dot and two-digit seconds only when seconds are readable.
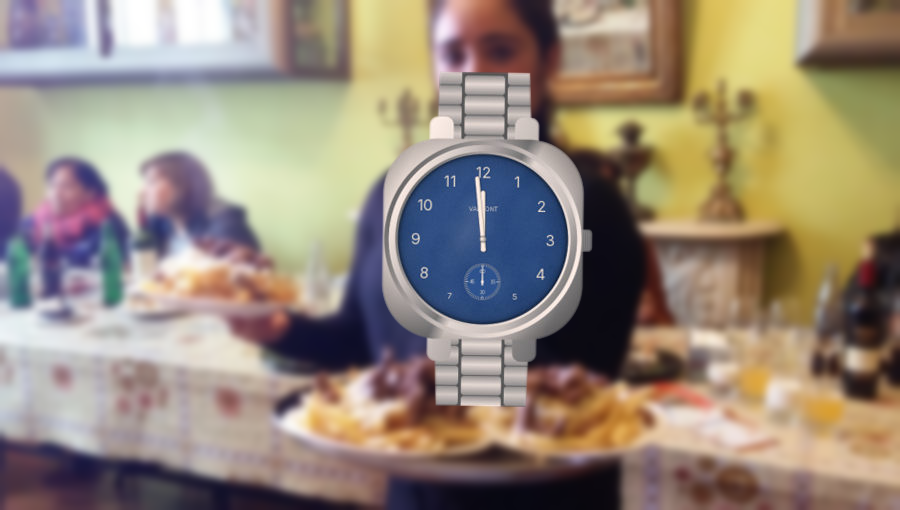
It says 11.59
